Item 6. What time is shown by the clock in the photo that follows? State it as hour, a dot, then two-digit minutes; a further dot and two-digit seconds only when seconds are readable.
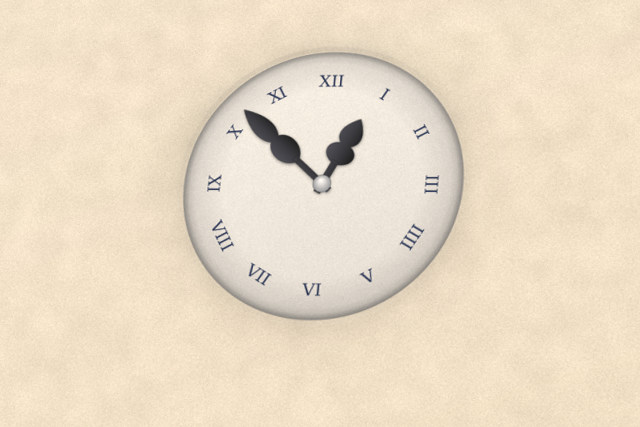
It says 12.52
